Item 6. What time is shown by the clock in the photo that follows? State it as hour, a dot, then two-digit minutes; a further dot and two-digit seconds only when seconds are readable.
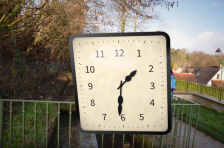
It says 1.31
